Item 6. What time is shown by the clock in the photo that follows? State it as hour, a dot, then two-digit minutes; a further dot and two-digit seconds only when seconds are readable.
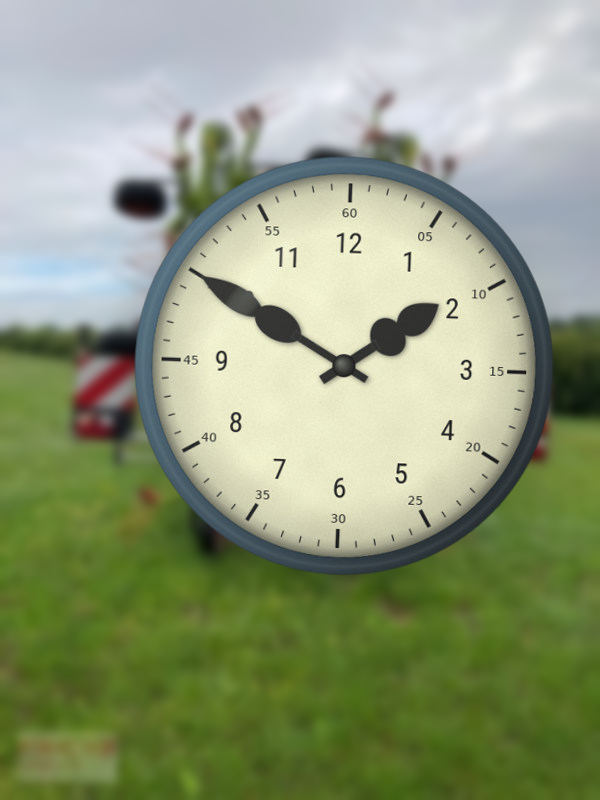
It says 1.50
